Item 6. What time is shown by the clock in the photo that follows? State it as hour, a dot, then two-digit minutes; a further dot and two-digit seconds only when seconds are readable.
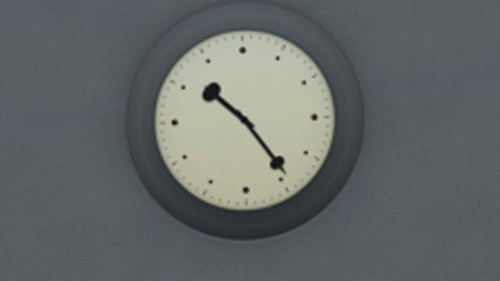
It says 10.24
